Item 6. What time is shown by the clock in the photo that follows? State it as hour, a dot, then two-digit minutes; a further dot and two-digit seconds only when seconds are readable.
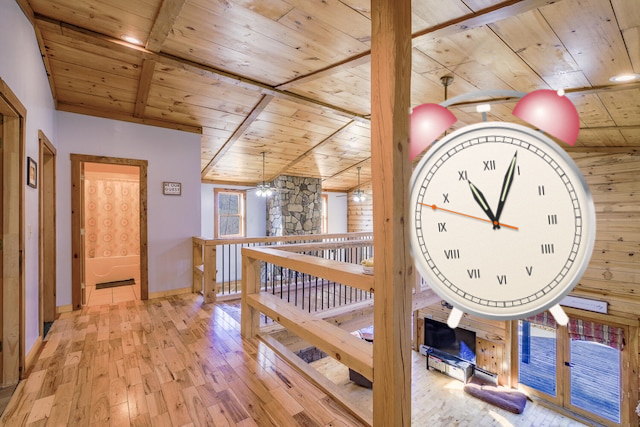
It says 11.03.48
